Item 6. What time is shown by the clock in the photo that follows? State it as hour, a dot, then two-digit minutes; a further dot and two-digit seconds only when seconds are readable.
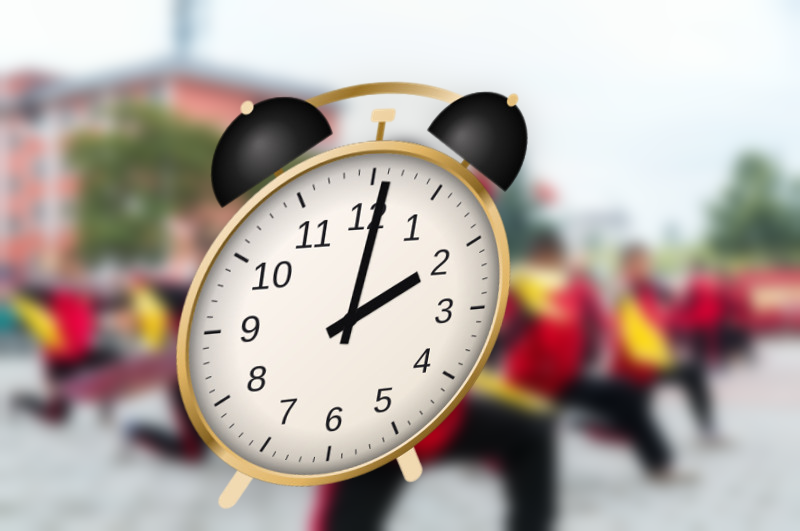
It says 2.01
